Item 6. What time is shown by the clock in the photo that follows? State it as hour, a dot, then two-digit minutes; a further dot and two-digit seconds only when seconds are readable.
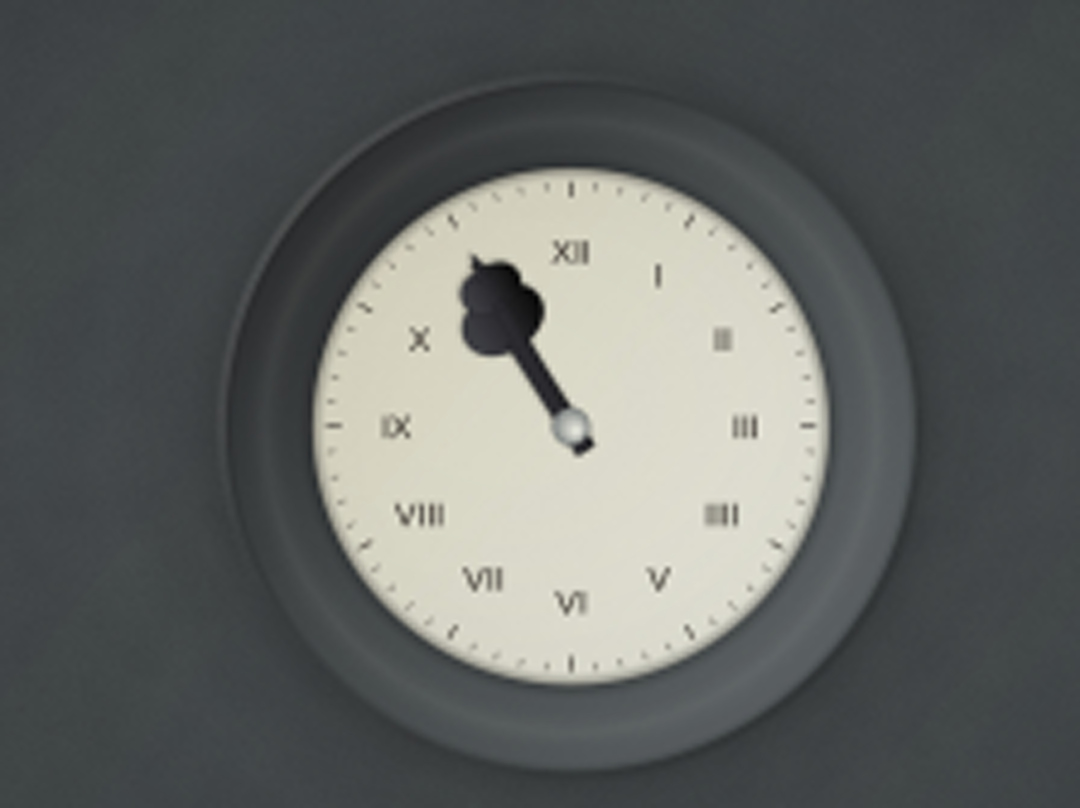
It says 10.55
